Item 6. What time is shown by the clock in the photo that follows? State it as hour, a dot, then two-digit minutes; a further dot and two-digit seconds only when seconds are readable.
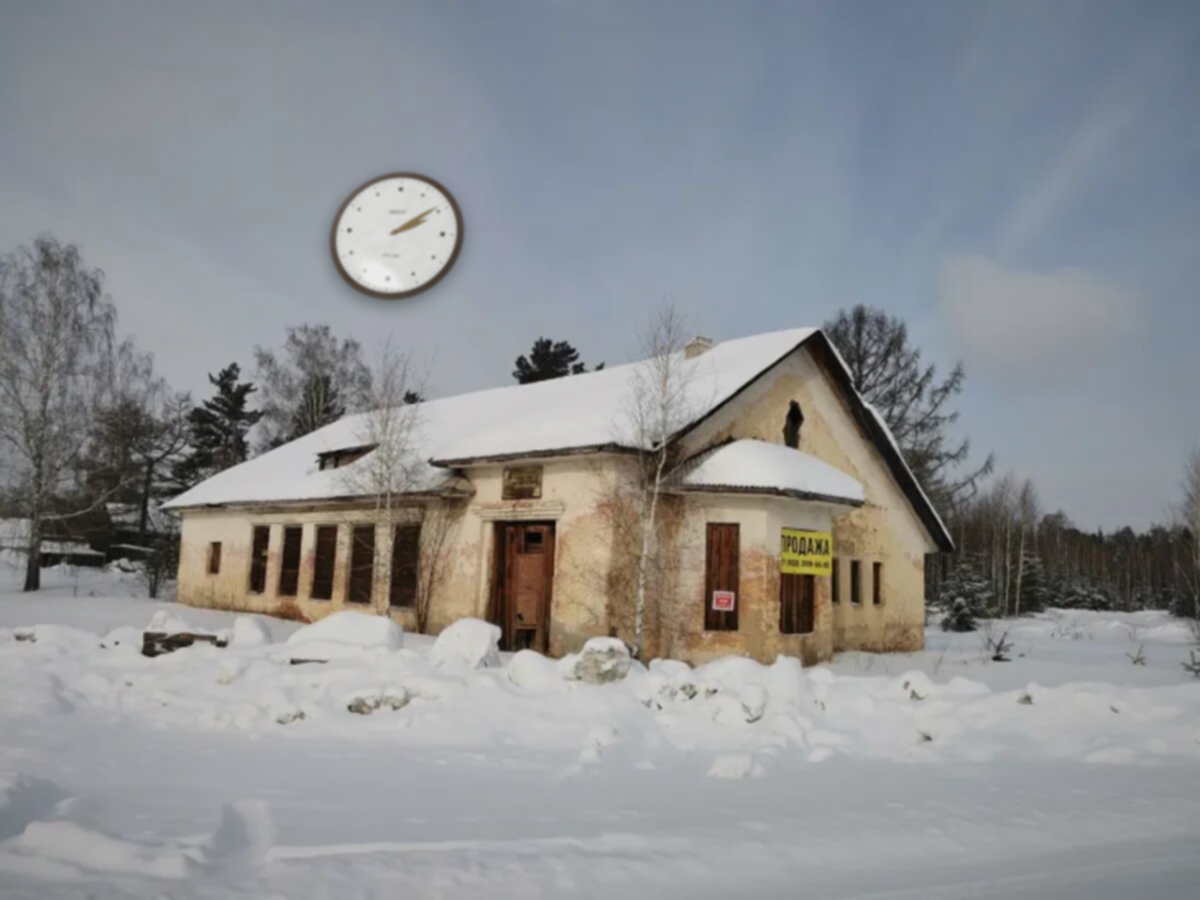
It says 2.09
